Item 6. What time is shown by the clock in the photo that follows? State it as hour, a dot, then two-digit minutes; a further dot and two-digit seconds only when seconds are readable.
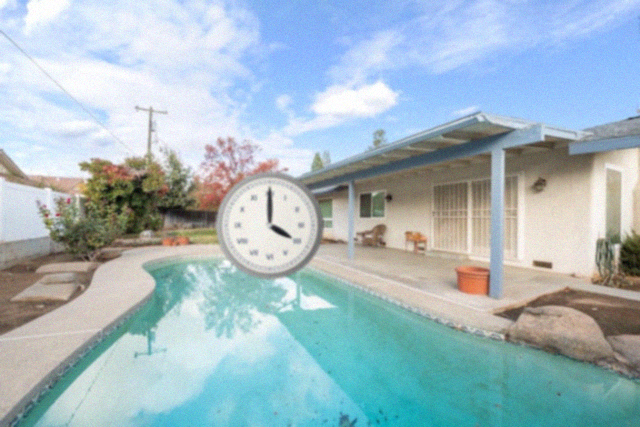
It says 4.00
